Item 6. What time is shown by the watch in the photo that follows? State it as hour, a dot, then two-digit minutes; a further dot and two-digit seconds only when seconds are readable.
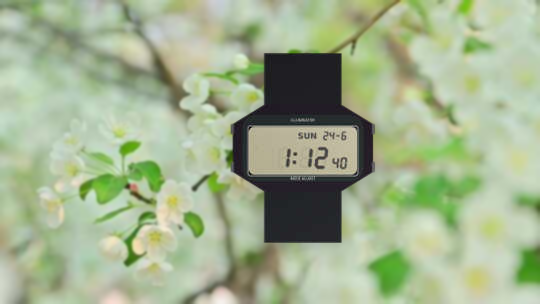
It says 1.12.40
